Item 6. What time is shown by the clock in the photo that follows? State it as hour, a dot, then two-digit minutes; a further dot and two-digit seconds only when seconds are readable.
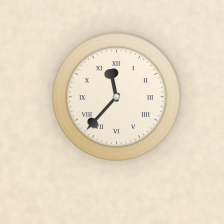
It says 11.37
